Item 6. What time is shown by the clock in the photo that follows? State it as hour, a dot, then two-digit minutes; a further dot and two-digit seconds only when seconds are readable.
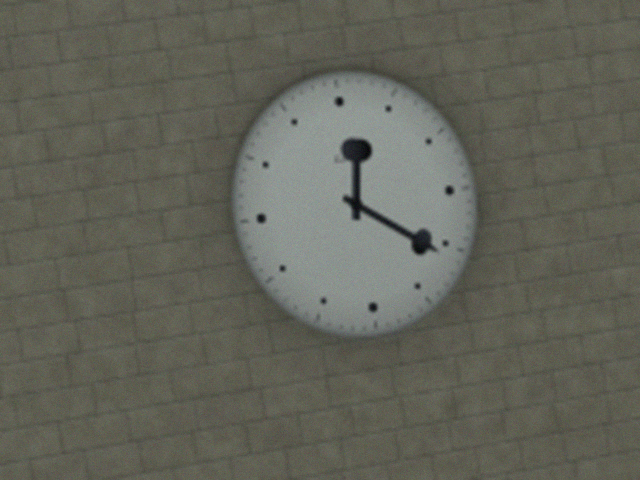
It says 12.21
